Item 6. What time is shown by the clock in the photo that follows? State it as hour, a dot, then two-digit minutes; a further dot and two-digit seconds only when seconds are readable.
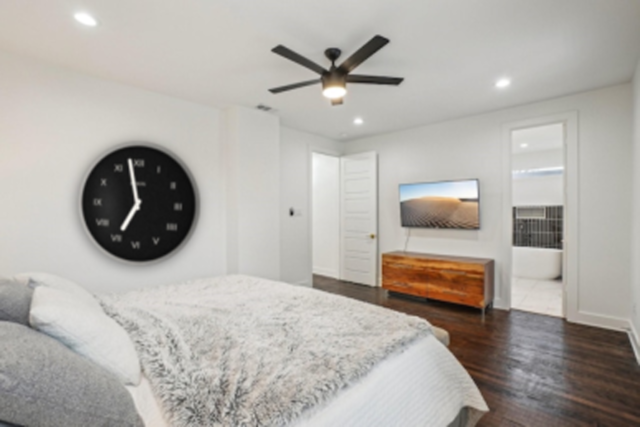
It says 6.58
